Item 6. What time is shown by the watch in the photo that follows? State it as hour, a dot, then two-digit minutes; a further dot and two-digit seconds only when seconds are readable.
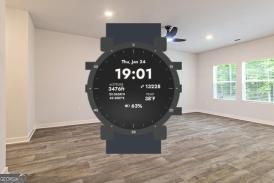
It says 19.01
